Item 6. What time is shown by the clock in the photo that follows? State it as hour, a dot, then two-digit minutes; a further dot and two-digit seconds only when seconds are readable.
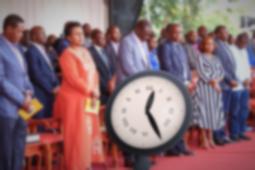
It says 12.25
